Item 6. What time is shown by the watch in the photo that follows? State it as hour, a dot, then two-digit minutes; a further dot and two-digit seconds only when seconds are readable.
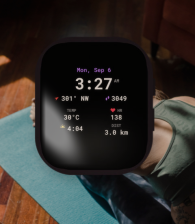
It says 3.27
